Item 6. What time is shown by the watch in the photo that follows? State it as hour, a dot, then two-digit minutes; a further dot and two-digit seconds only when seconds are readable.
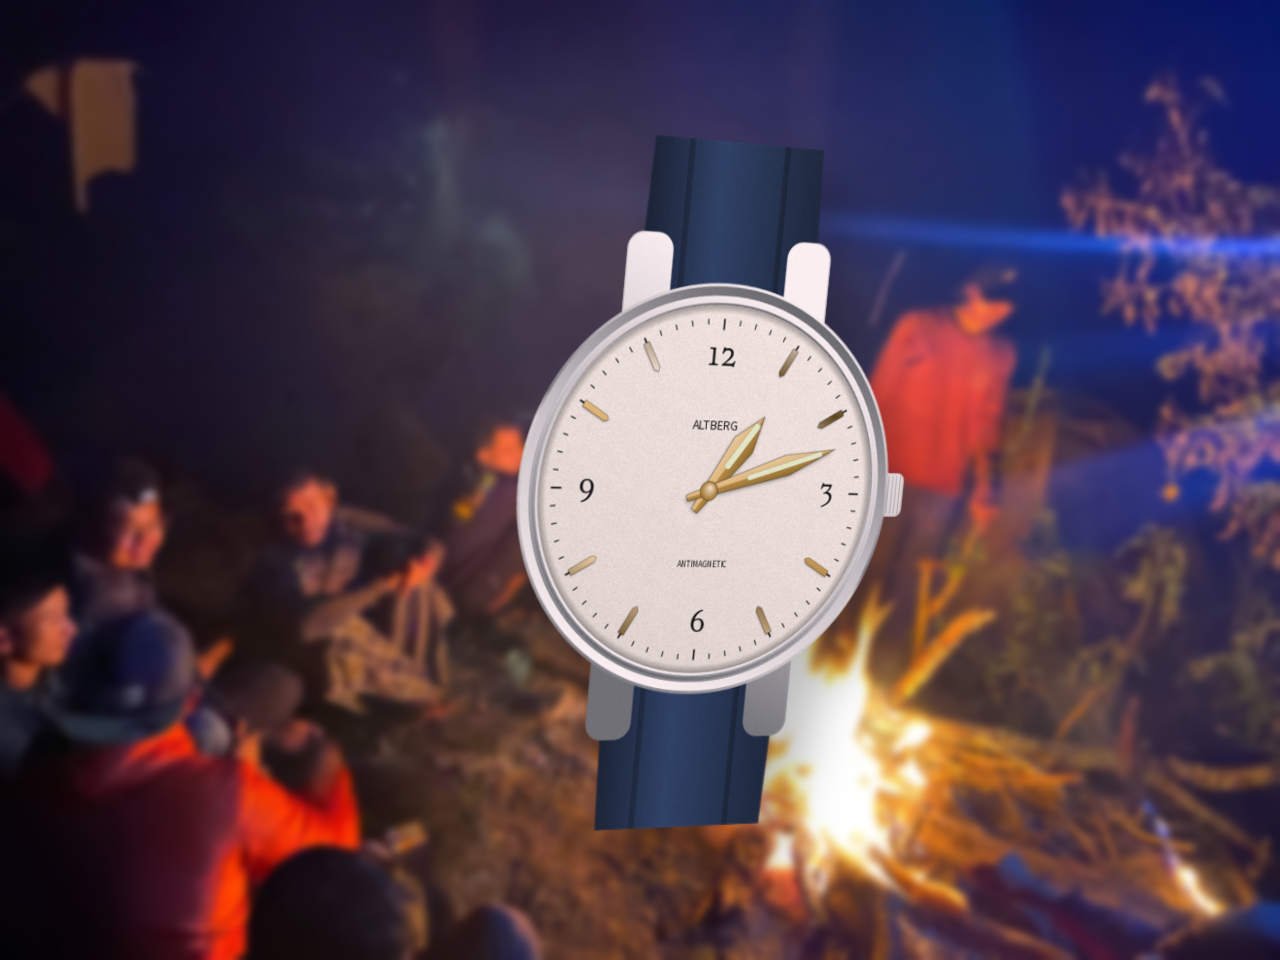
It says 1.12
